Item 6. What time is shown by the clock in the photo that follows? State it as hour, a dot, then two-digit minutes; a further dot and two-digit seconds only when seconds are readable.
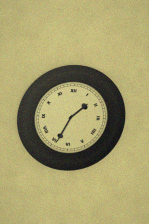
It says 1.34
